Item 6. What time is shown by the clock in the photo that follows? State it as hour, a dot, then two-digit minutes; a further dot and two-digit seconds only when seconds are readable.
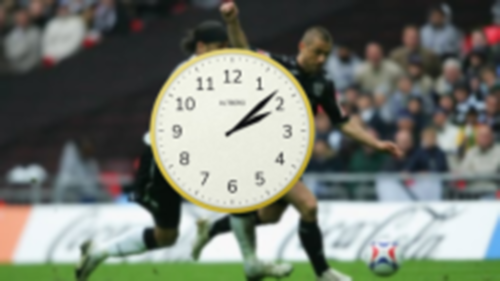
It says 2.08
